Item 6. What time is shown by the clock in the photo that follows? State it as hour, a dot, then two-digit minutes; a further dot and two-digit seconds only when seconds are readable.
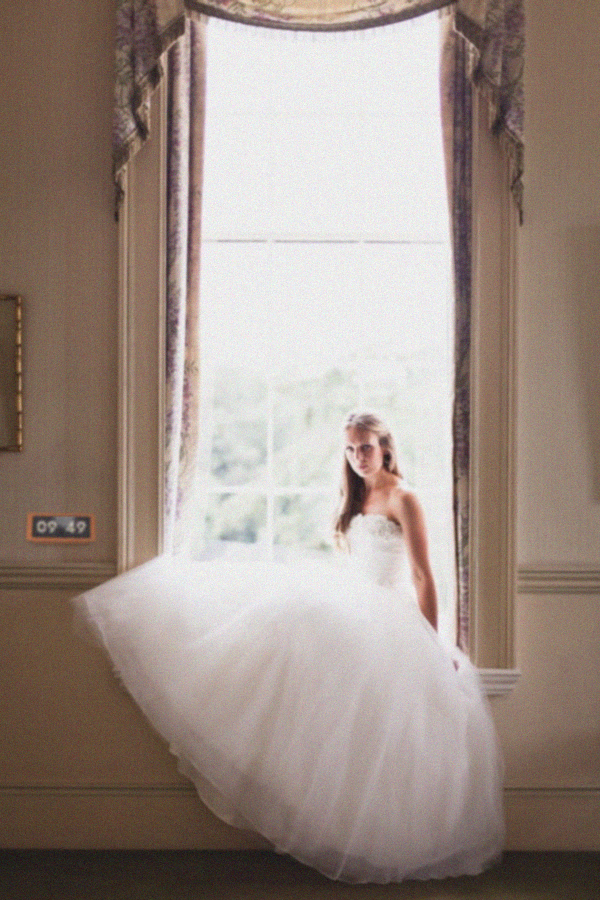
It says 9.49
